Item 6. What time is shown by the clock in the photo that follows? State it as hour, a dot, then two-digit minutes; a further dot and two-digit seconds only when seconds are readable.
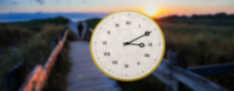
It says 3.10
